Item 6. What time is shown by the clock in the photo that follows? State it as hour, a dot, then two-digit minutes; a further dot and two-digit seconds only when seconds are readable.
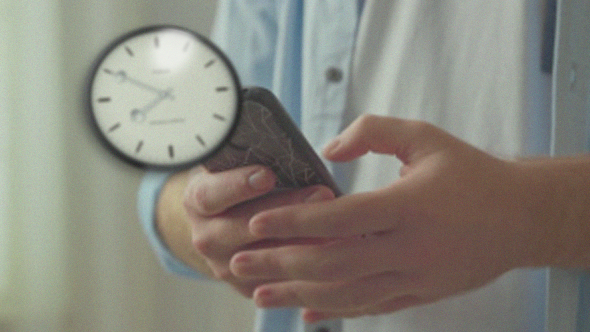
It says 7.50
